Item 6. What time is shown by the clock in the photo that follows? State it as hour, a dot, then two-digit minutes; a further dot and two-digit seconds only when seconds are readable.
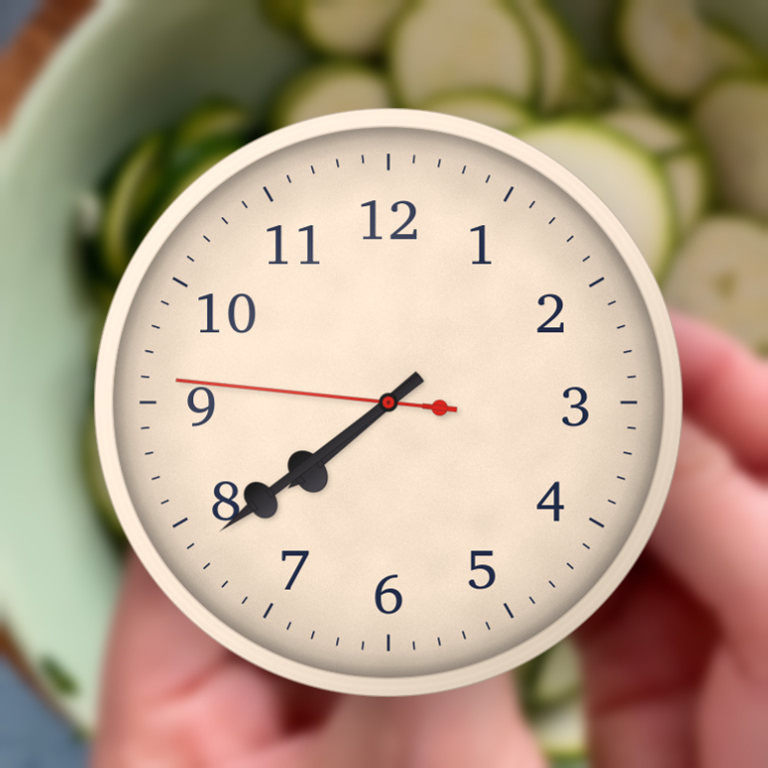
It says 7.38.46
